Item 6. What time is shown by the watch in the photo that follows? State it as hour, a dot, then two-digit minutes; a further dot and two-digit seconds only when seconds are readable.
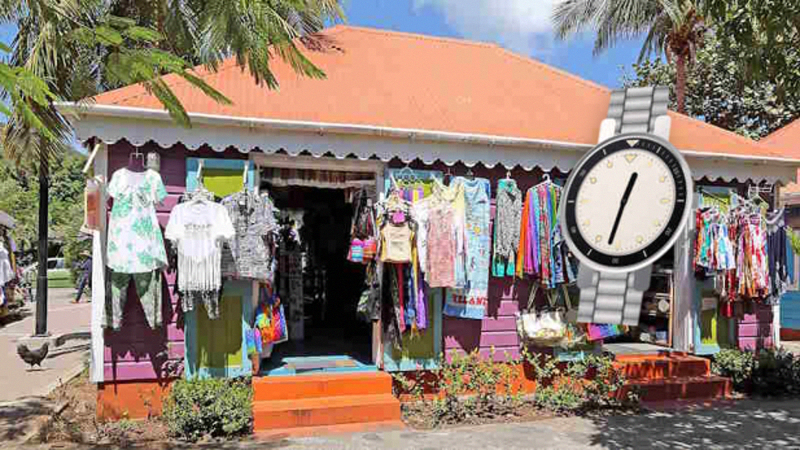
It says 12.32
